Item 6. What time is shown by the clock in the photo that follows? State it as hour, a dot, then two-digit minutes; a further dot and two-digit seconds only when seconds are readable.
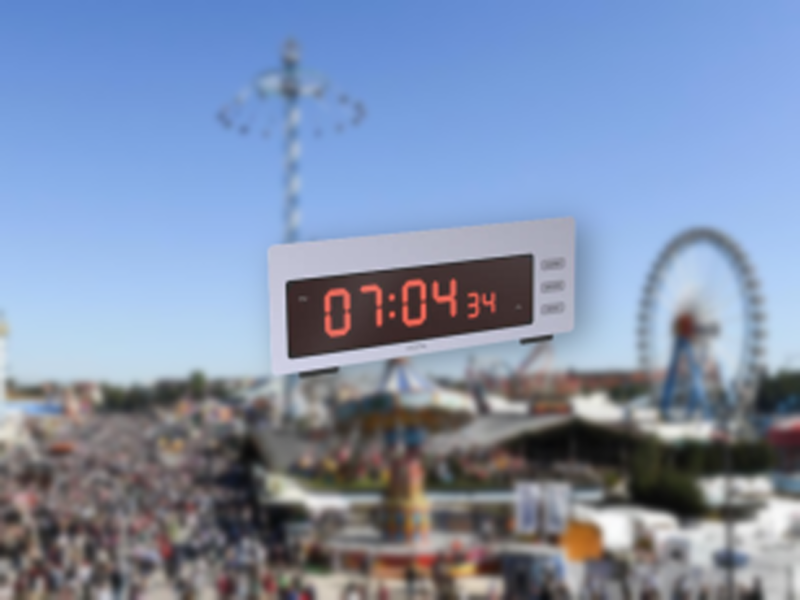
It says 7.04.34
